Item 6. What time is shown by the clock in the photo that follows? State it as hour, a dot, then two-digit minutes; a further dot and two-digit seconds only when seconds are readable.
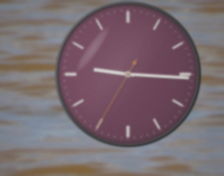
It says 9.15.35
